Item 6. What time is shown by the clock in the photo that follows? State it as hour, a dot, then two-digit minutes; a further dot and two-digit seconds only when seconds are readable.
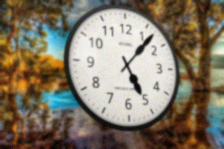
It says 5.07
